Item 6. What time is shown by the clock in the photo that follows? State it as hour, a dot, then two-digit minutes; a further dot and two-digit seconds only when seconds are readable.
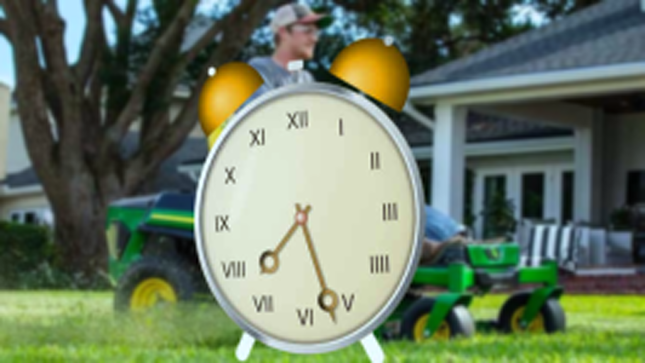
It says 7.27
